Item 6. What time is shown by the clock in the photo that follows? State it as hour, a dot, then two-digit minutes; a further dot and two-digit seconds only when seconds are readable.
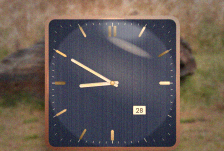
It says 8.50
